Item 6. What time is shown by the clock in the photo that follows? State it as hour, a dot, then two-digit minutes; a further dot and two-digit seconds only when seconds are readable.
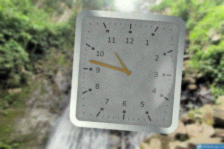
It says 10.47
